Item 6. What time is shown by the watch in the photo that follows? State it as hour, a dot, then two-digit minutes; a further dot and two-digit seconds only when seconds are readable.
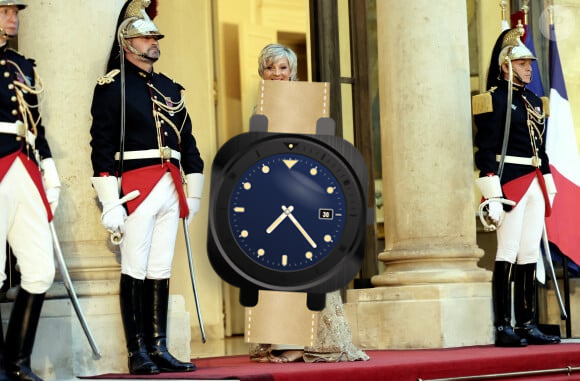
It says 7.23
